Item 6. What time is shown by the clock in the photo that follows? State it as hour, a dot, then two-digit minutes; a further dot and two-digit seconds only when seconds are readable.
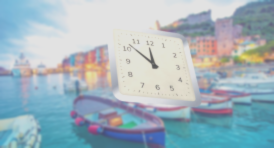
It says 11.52
